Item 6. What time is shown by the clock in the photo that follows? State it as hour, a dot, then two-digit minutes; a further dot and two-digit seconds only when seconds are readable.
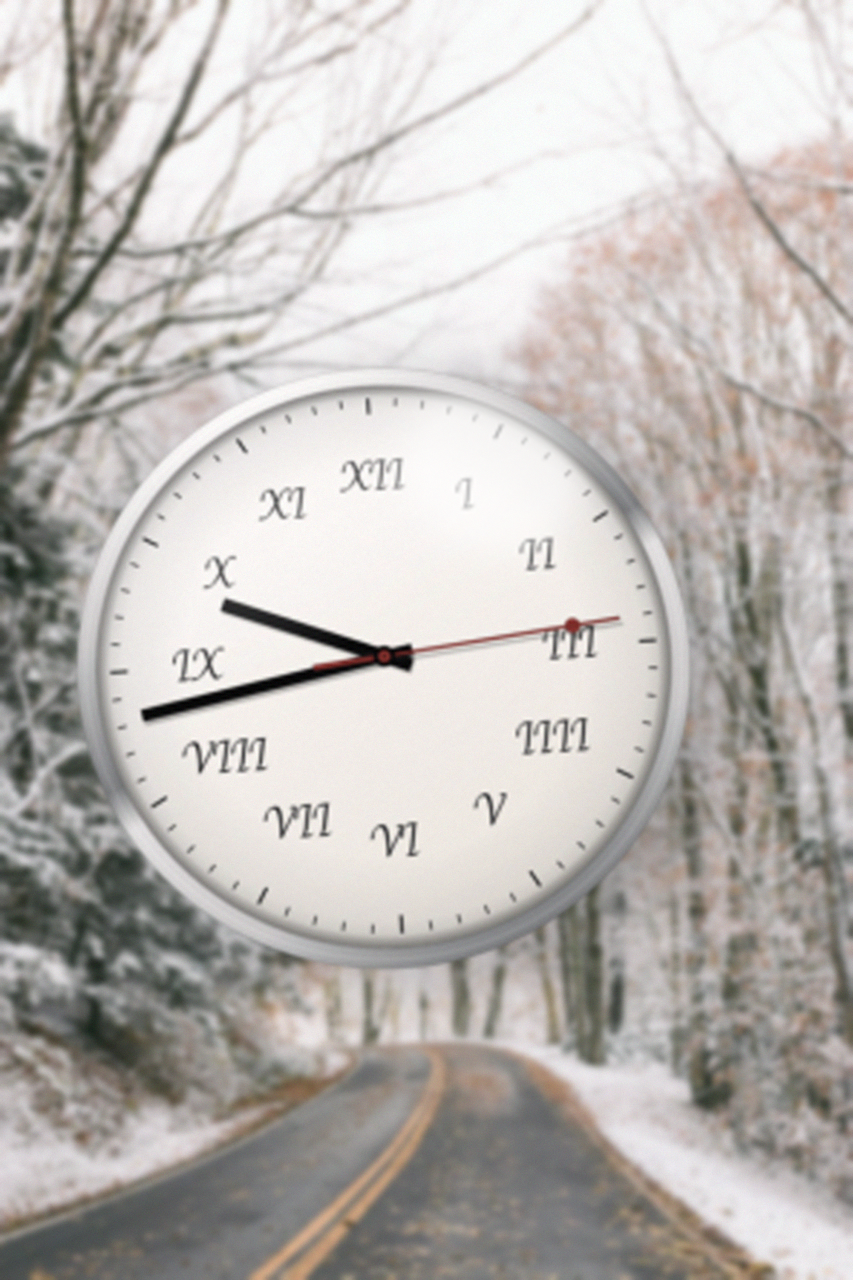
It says 9.43.14
